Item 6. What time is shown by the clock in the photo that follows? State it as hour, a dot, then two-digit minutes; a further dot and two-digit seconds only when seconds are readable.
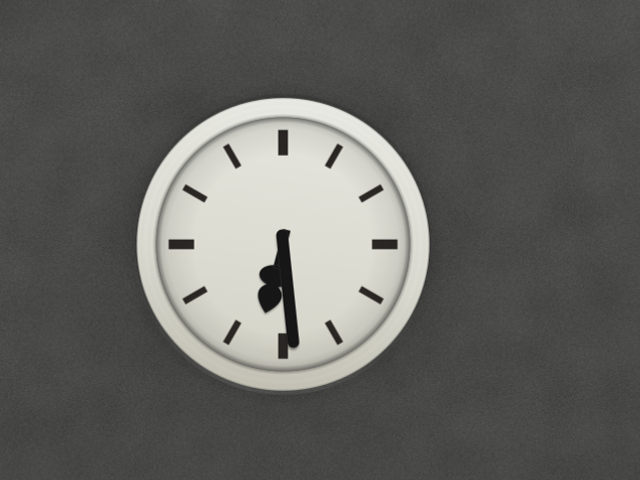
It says 6.29
